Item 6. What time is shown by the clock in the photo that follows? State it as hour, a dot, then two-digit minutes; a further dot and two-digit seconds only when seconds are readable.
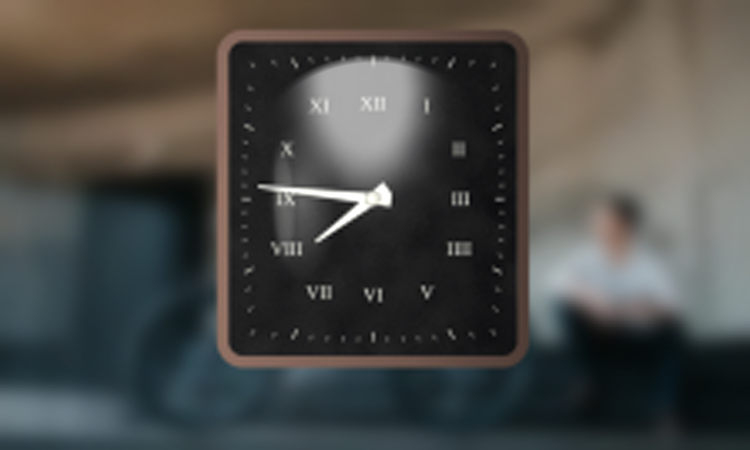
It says 7.46
